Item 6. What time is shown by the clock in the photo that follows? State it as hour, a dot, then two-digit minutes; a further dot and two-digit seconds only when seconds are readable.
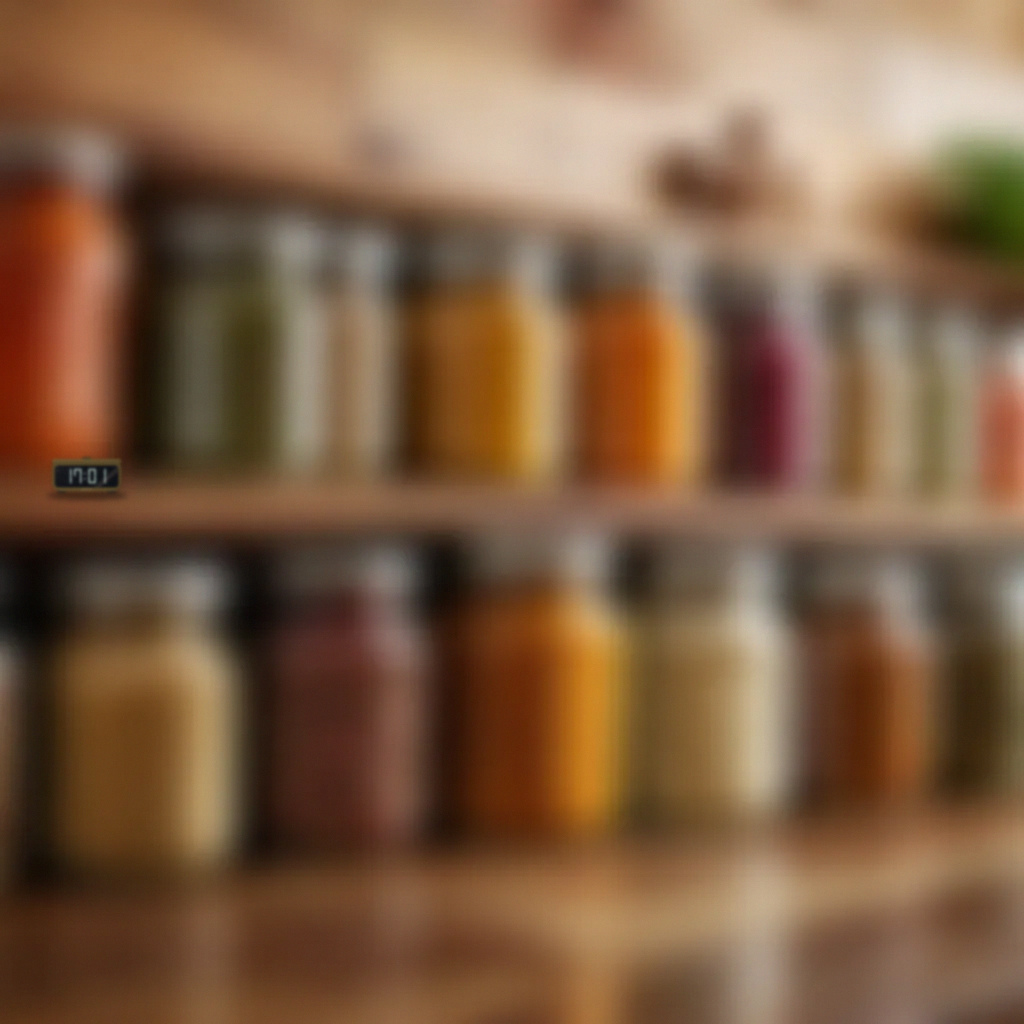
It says 17.01
